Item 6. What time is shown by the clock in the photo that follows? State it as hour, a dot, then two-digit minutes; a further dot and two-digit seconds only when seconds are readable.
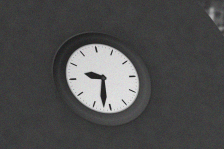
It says 9.32
